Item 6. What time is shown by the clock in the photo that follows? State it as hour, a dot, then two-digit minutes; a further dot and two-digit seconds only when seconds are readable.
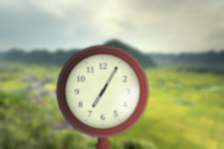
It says 7.05
